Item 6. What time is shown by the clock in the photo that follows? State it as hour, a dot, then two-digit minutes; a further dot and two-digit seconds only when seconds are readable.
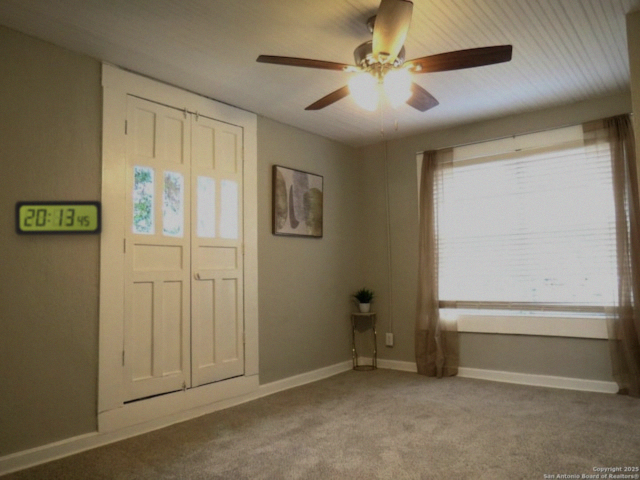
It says 20.13
